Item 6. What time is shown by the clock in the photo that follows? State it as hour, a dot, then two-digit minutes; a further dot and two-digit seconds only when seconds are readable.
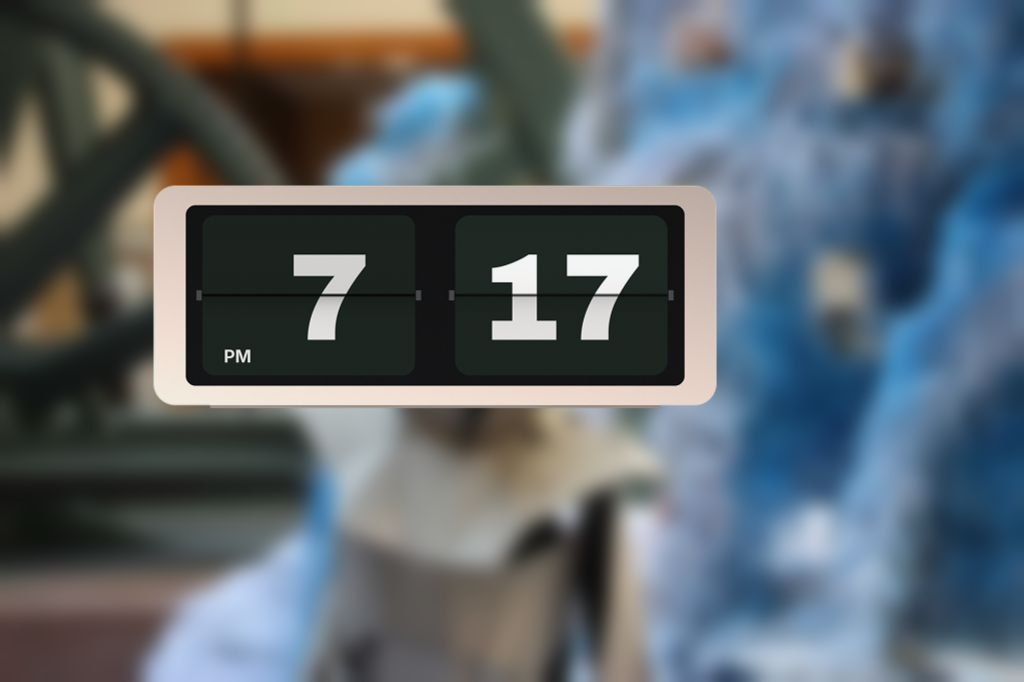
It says 7.17
